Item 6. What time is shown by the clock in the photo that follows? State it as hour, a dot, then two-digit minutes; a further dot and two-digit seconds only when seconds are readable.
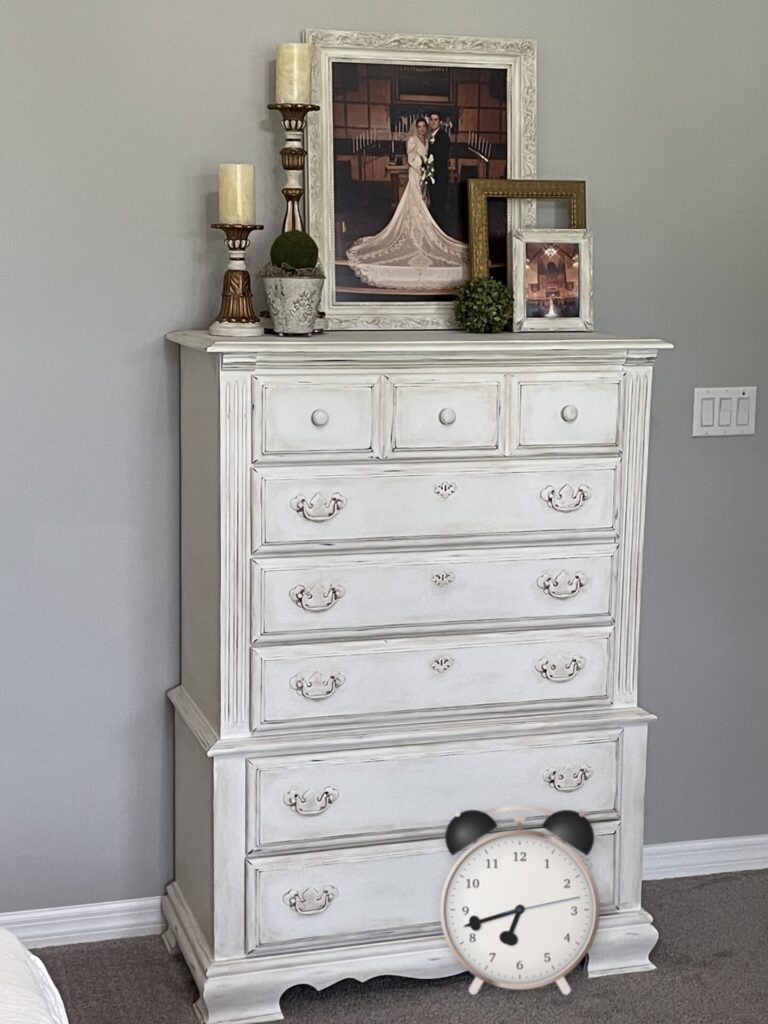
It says 6.42.13
